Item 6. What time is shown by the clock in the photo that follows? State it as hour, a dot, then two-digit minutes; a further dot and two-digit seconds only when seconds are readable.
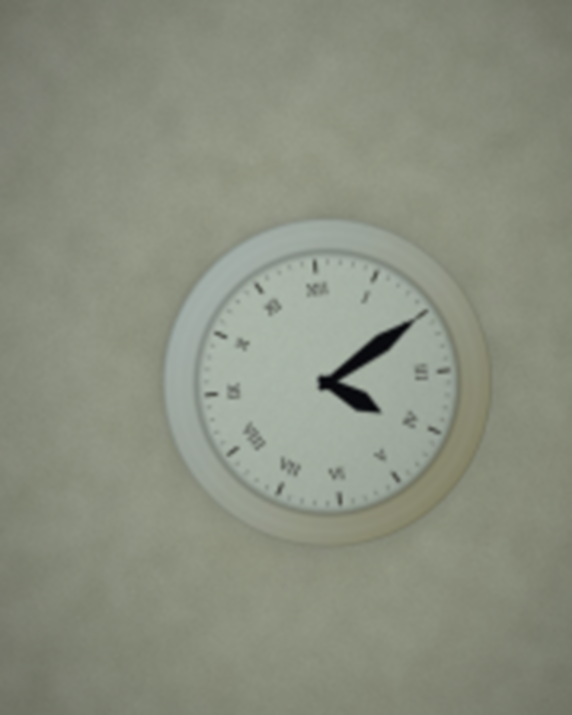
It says 4.10
